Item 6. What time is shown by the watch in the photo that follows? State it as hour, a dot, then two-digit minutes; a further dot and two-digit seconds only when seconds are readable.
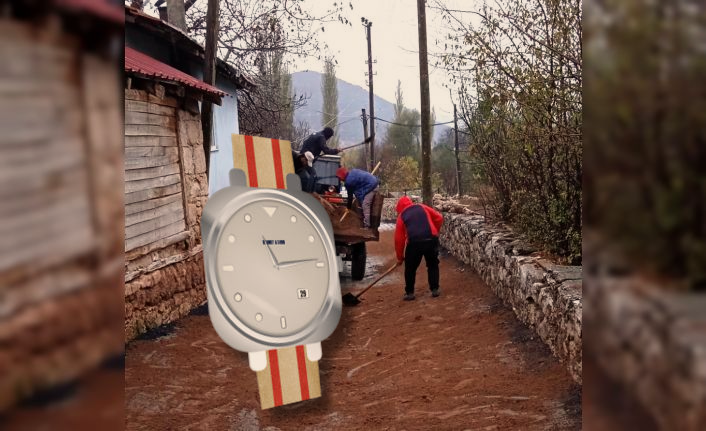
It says 11.14
